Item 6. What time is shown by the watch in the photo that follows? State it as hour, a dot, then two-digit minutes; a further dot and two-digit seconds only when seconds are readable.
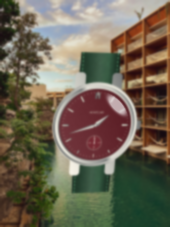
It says 1.42
